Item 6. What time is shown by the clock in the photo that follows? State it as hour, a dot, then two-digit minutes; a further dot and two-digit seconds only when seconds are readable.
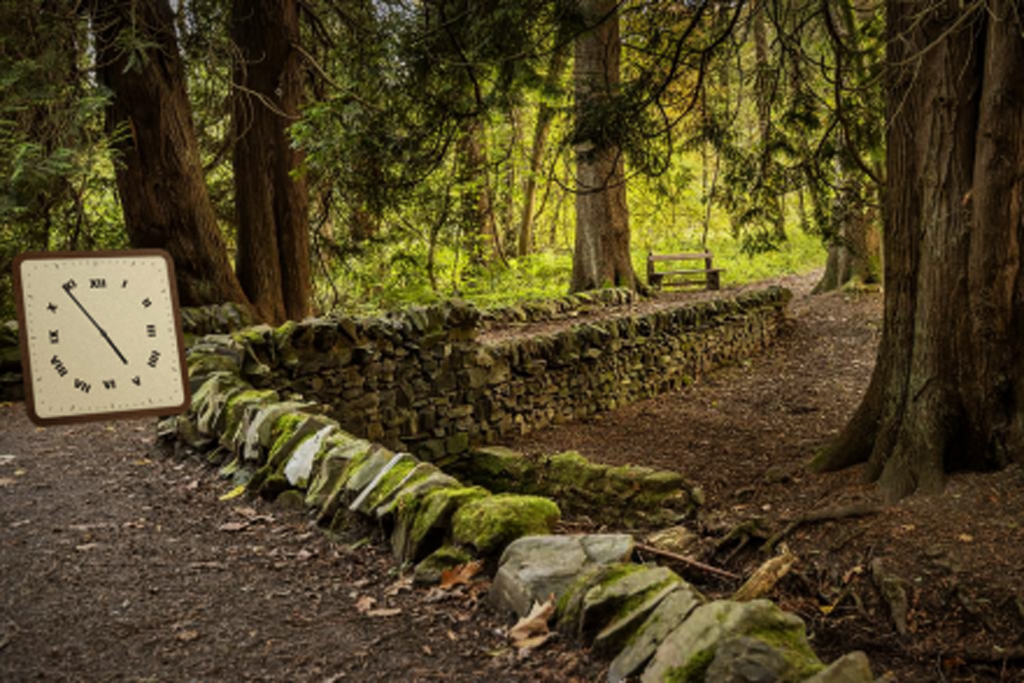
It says 4.54
